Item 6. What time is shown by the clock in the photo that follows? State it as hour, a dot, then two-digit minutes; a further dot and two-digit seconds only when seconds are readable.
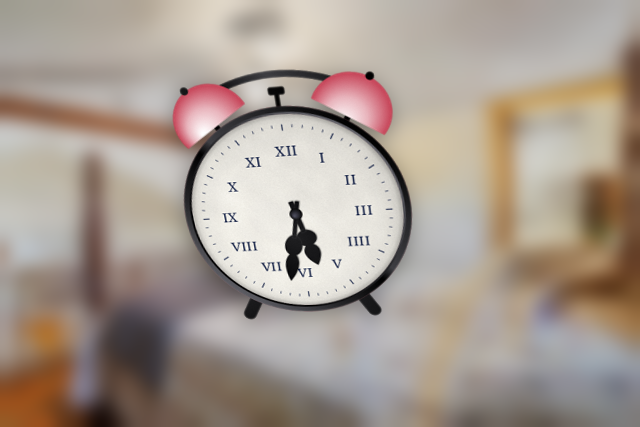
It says 5.32
